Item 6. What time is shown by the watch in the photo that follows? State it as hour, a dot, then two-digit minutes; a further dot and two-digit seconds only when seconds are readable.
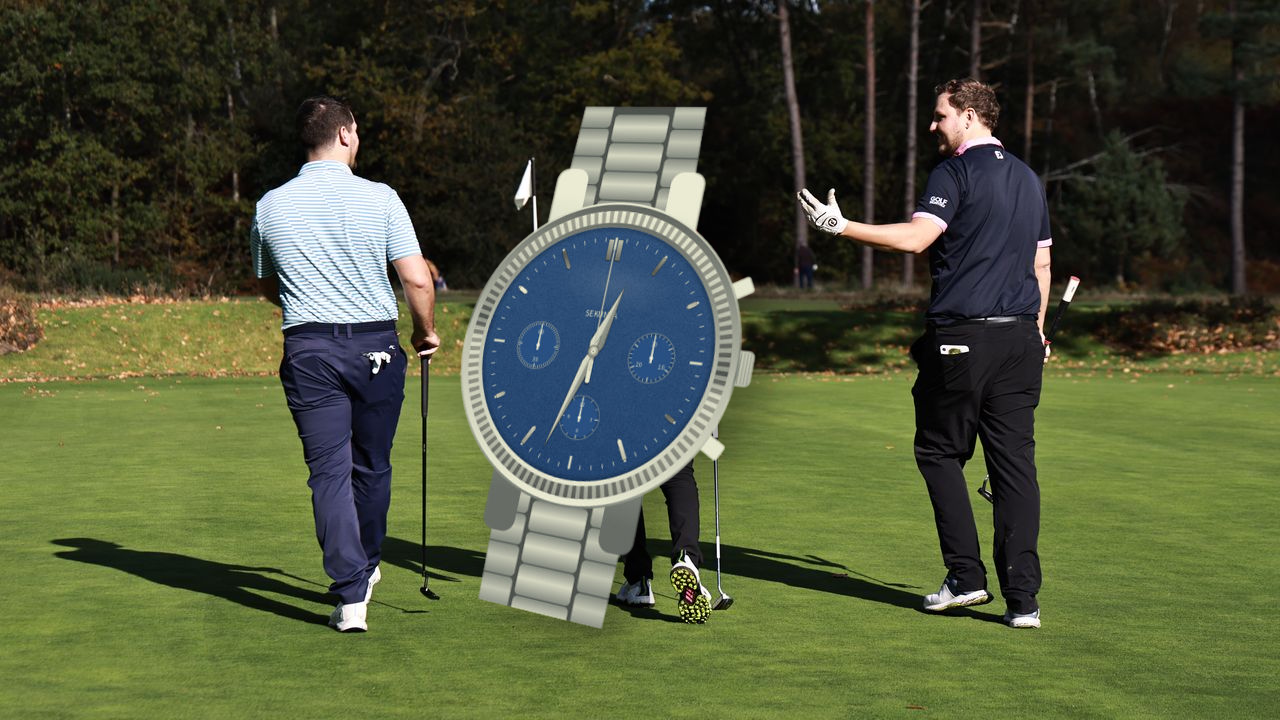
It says 12.33
